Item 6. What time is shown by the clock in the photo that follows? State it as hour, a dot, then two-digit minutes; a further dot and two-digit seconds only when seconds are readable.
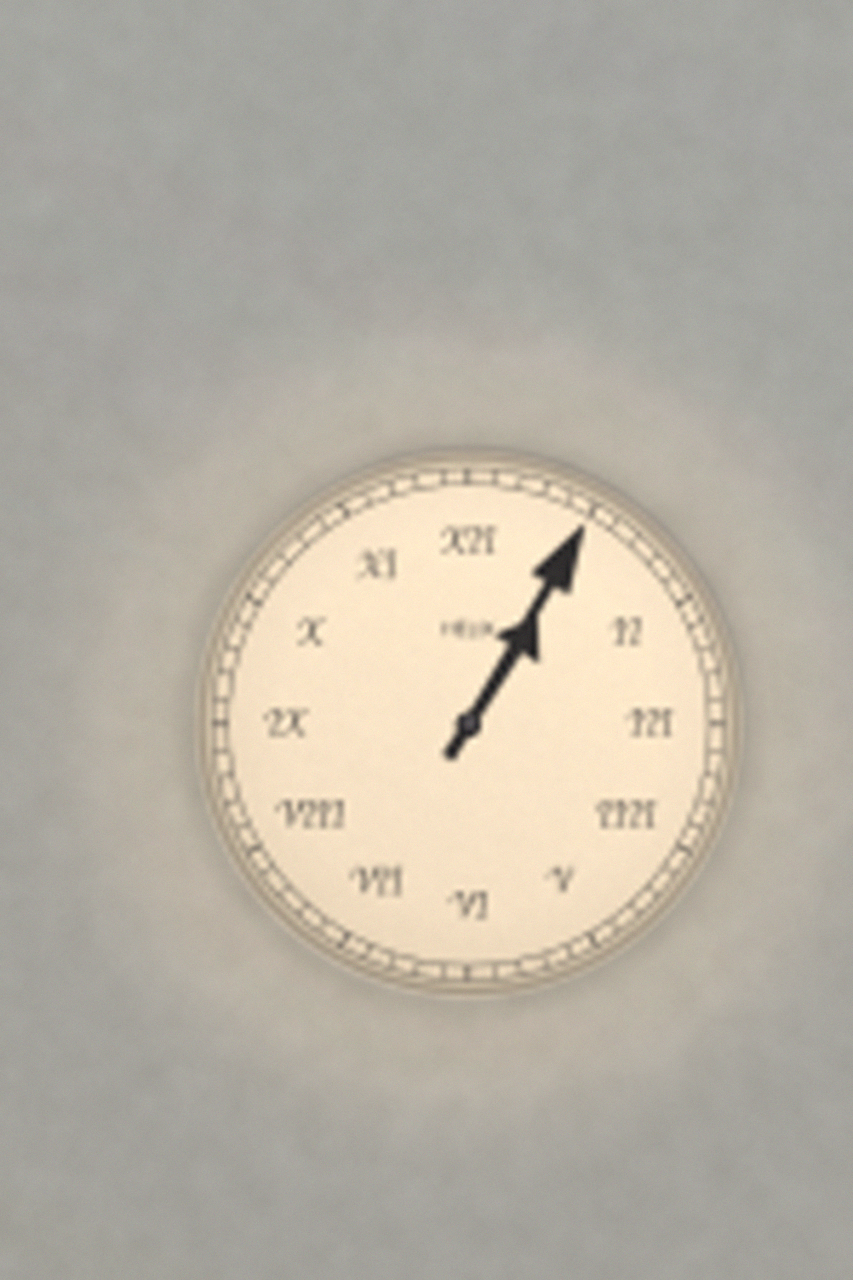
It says 1.05
